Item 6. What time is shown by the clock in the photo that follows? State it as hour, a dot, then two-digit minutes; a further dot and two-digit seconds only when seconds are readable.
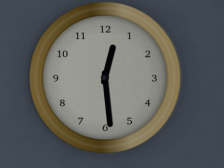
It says 12.29
